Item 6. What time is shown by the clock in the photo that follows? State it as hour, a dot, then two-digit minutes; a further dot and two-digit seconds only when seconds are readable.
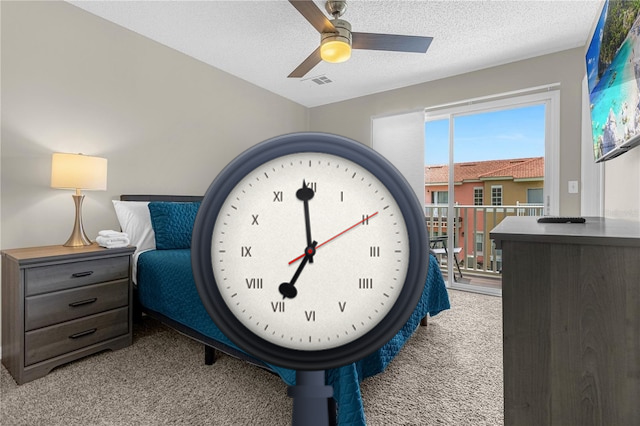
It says 6.59.10
